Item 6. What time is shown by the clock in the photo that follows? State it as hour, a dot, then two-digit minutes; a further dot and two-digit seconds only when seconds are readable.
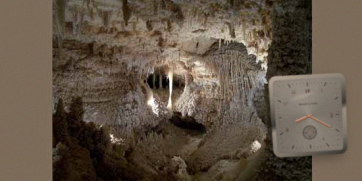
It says 8.20
